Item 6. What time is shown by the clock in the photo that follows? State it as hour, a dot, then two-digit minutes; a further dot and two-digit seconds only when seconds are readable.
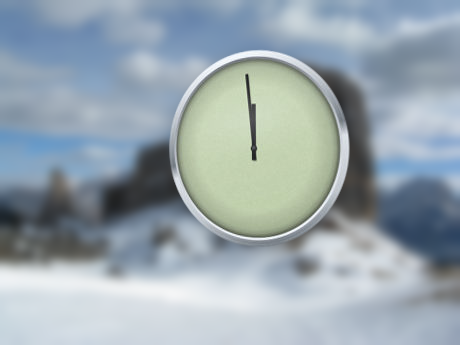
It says 11.59
